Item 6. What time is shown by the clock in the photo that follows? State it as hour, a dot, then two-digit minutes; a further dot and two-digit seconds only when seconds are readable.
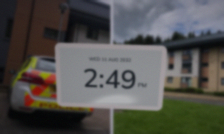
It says 2.49
